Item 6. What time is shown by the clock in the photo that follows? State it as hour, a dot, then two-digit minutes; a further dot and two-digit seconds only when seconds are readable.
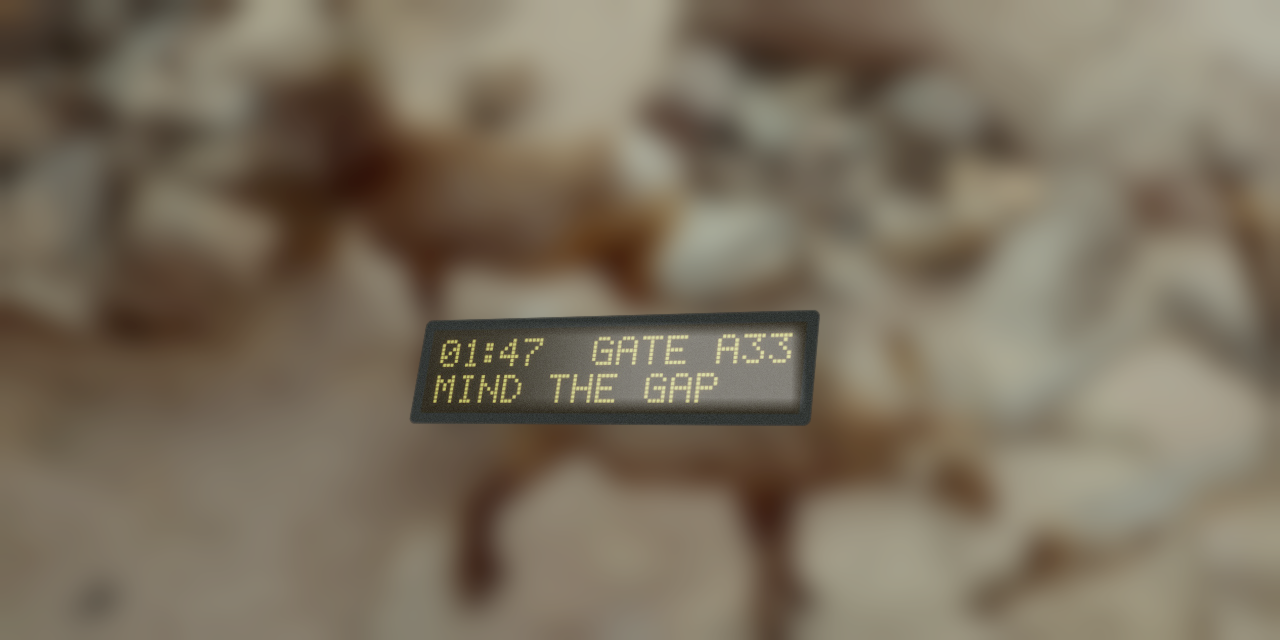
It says 1.47
